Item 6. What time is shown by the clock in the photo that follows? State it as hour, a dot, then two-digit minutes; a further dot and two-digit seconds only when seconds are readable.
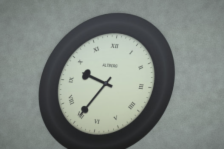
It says 9.35
